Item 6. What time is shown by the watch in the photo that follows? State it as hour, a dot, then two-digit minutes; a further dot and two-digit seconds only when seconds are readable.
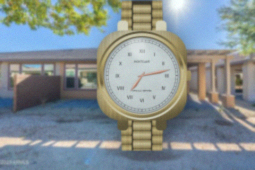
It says 7.13
